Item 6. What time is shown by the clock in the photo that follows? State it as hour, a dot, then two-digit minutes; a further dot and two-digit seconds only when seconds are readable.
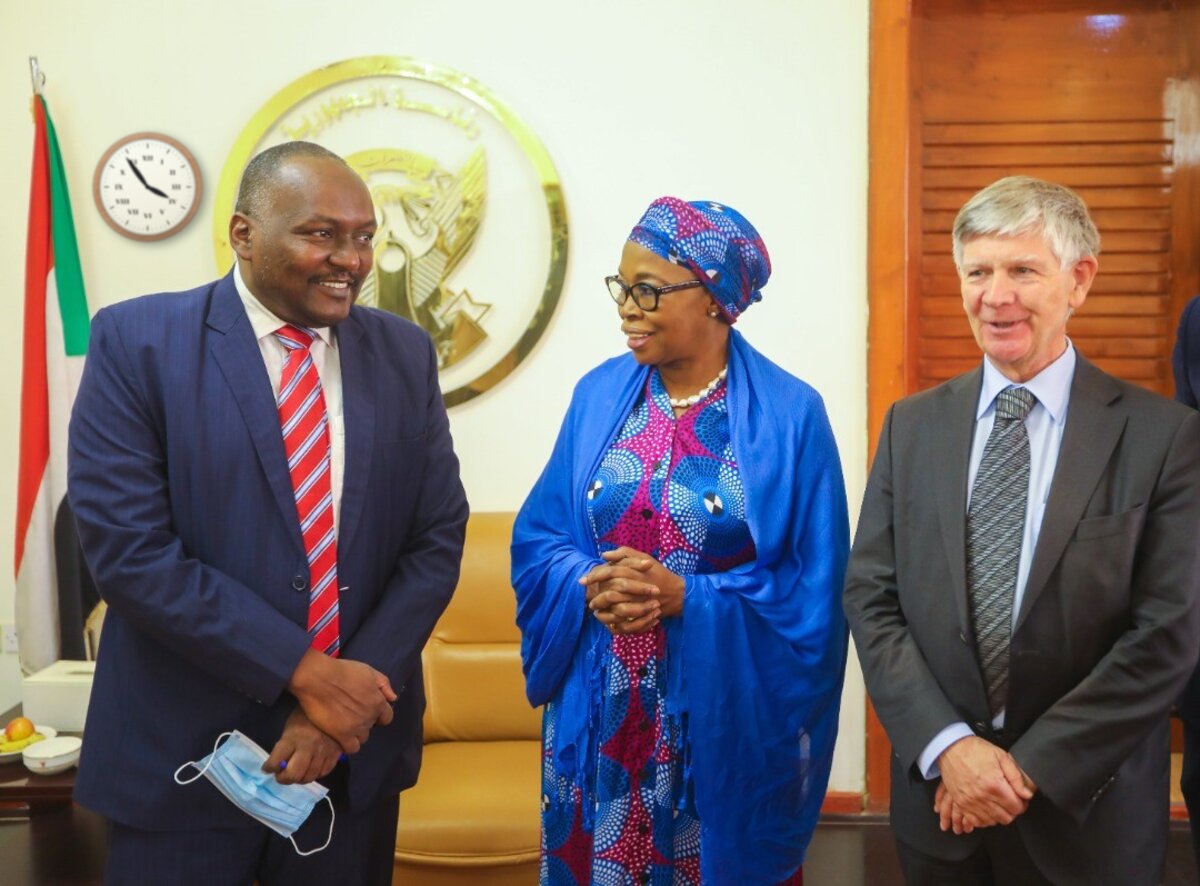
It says 3.54
